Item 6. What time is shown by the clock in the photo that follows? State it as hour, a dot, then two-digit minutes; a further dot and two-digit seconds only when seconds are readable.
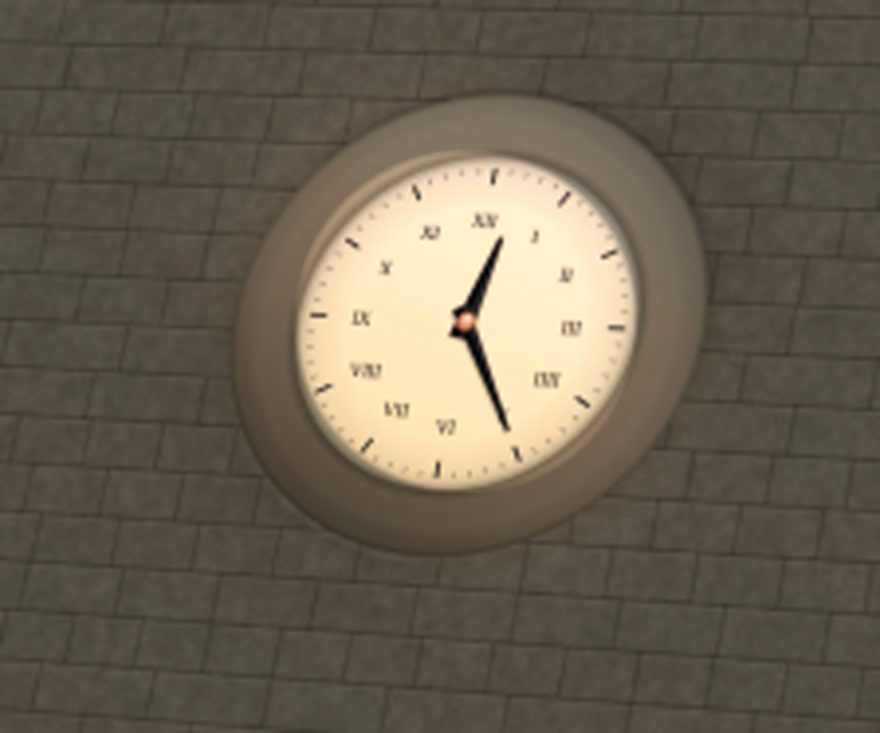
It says 12.25
